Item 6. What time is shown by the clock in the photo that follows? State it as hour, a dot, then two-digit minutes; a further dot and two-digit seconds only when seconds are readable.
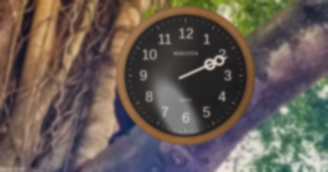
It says 2.11
